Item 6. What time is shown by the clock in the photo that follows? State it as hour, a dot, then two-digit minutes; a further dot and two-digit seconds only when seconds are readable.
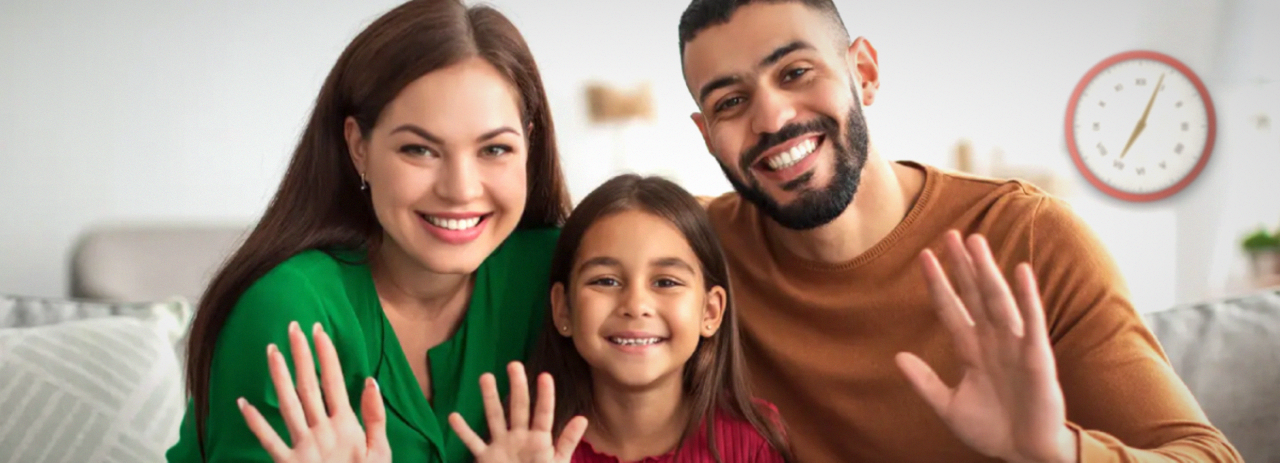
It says 7.04
